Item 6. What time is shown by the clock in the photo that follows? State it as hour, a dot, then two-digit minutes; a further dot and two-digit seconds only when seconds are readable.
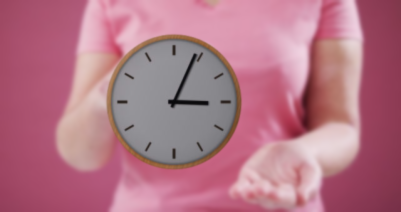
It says 3.04
